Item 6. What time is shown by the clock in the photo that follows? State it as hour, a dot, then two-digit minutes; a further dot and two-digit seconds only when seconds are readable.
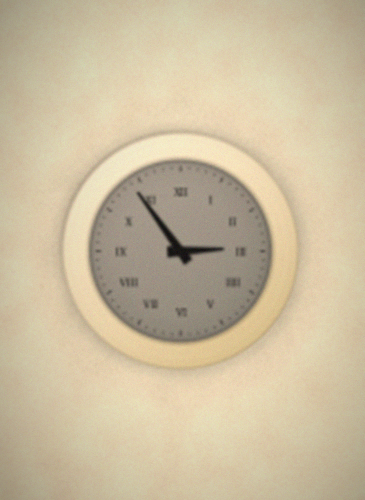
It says 2.54
